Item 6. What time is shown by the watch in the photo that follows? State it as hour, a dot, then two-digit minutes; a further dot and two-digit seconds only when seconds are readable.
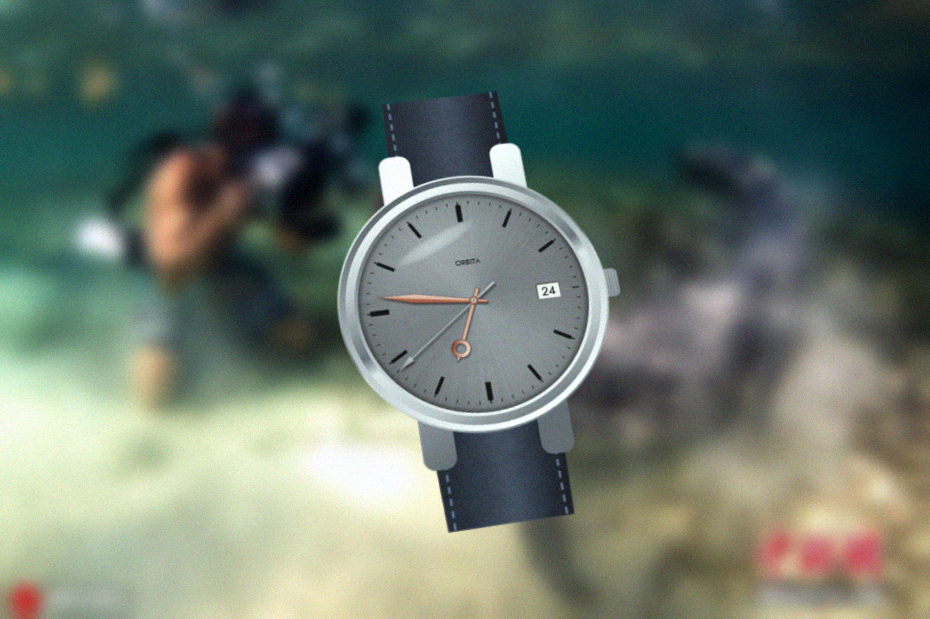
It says 6.46.39
